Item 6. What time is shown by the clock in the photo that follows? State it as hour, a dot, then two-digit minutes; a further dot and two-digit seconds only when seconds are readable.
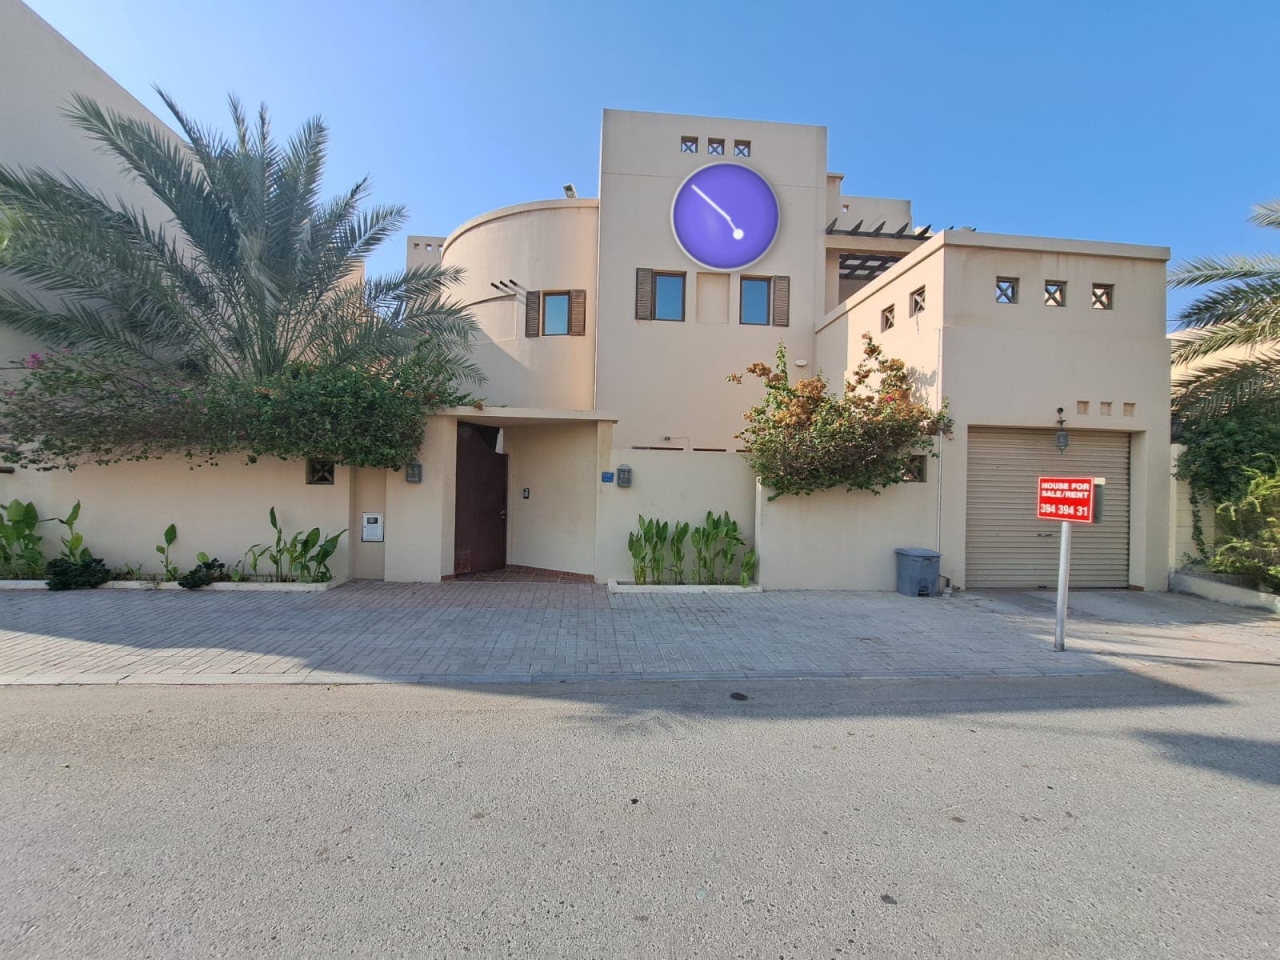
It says 4.52
